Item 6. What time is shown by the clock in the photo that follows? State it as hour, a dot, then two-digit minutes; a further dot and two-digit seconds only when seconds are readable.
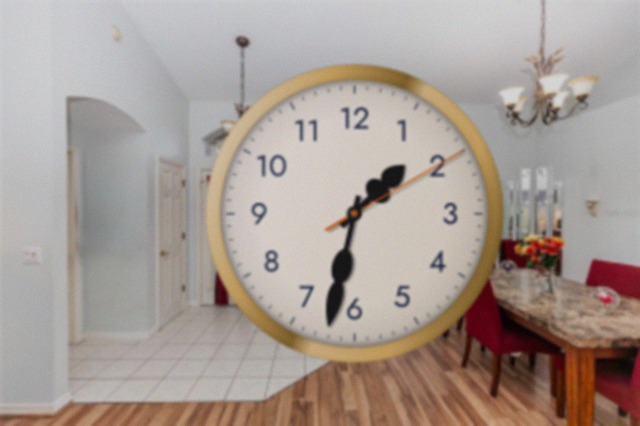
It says 1.32.10
